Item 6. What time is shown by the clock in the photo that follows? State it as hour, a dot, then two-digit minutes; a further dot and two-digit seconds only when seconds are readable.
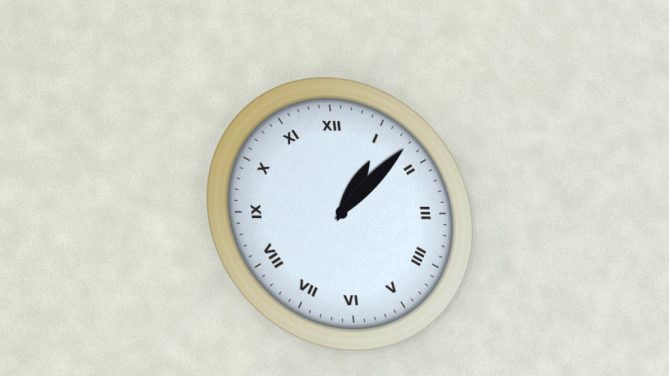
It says 1.08
